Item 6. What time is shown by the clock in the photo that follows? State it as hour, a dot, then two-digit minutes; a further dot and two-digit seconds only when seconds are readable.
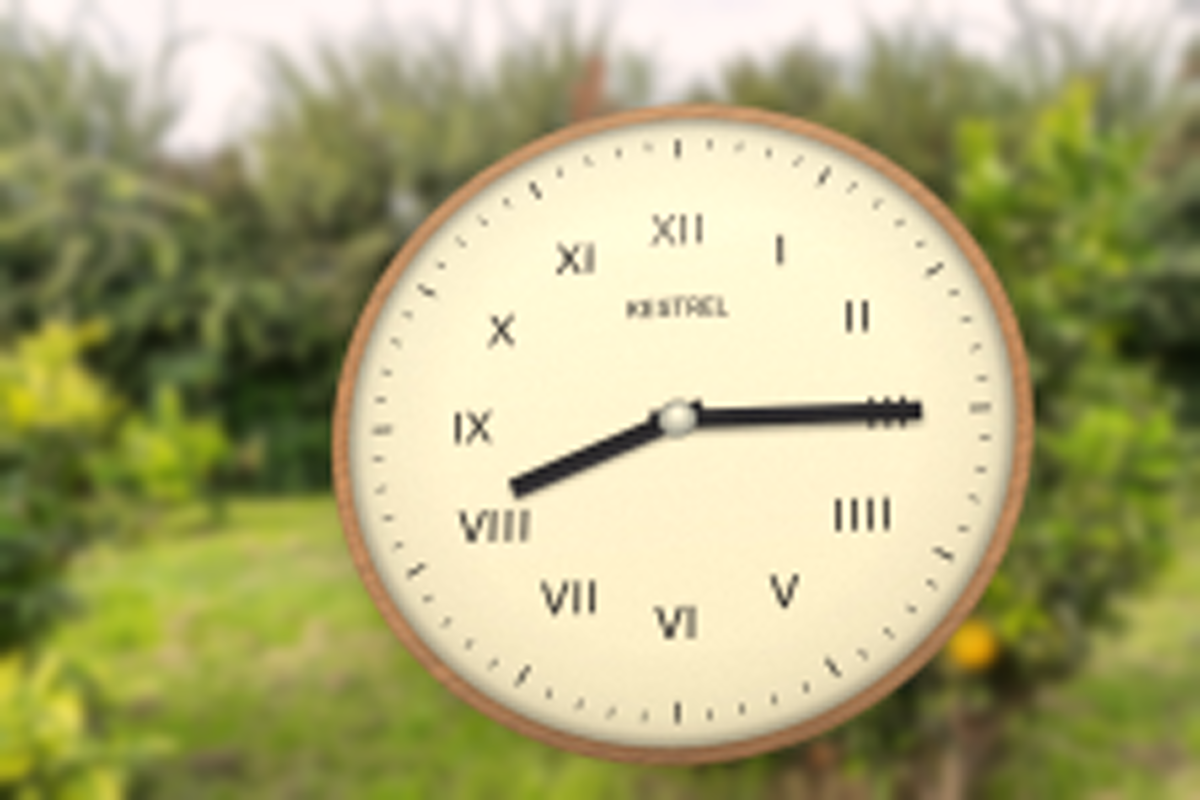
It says 8.15
